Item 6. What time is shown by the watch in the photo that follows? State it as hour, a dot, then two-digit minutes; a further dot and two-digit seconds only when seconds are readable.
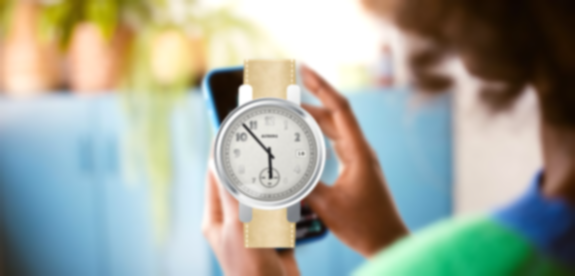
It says 5.53
